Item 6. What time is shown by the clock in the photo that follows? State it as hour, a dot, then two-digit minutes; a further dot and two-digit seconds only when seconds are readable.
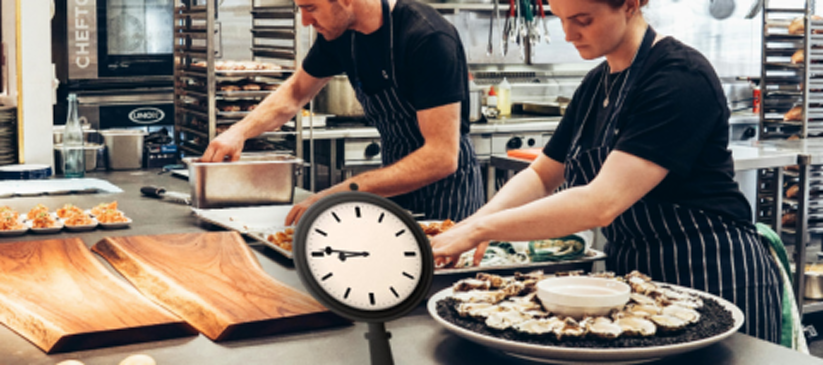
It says 8.46
